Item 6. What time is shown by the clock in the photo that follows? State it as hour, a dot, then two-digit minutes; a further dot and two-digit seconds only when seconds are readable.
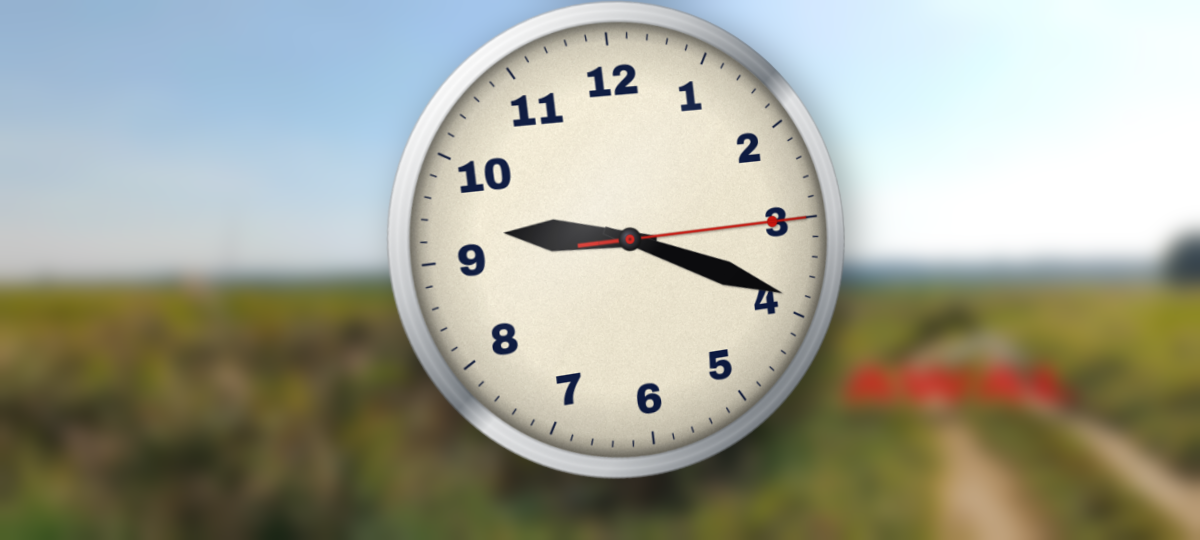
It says 9.19.15
